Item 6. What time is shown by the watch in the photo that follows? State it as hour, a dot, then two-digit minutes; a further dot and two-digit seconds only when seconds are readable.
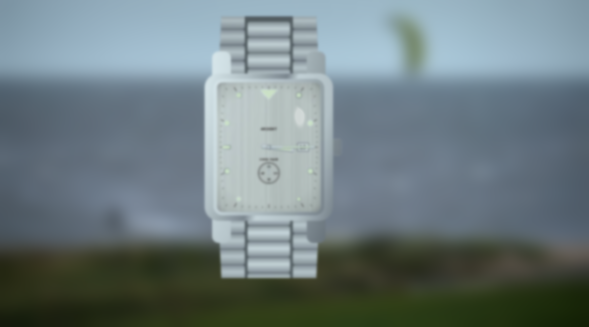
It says 3.15
